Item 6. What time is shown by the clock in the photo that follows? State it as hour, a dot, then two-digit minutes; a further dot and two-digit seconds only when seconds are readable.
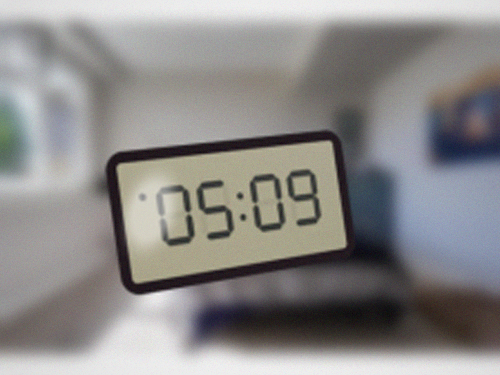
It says 5.09
